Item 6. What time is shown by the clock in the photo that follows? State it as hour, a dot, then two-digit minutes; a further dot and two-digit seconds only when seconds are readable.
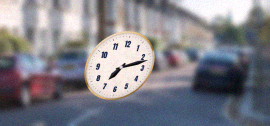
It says 7.12
